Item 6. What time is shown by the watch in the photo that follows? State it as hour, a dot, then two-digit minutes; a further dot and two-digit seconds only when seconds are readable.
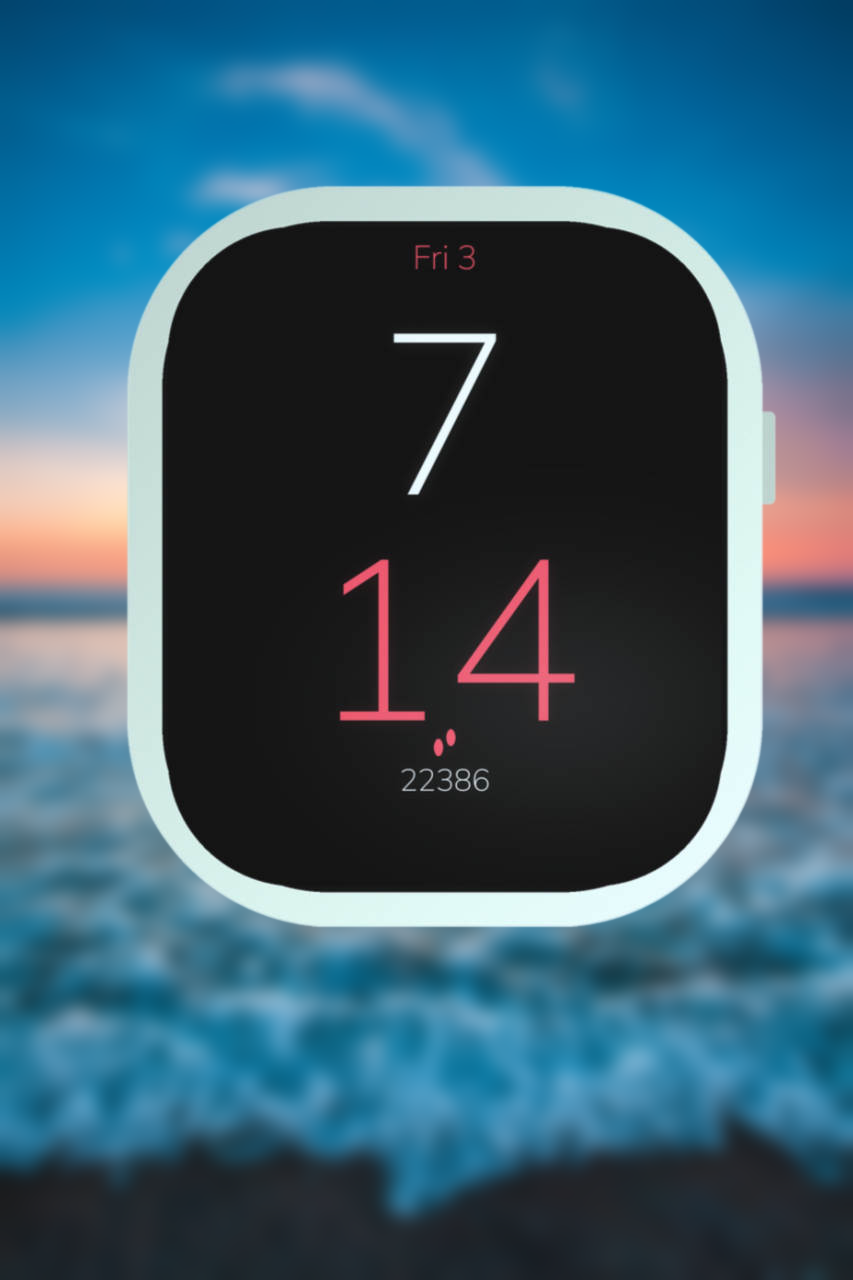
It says 7.14
